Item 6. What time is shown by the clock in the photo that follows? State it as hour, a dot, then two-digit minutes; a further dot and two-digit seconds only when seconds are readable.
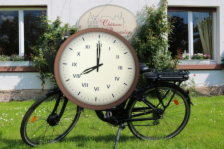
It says 8.00
